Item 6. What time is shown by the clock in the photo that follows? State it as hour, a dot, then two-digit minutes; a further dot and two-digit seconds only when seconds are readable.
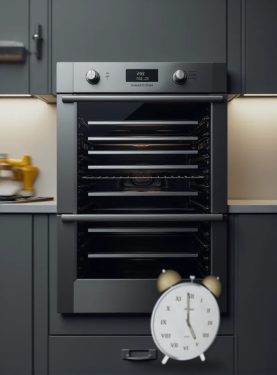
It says 4.59
